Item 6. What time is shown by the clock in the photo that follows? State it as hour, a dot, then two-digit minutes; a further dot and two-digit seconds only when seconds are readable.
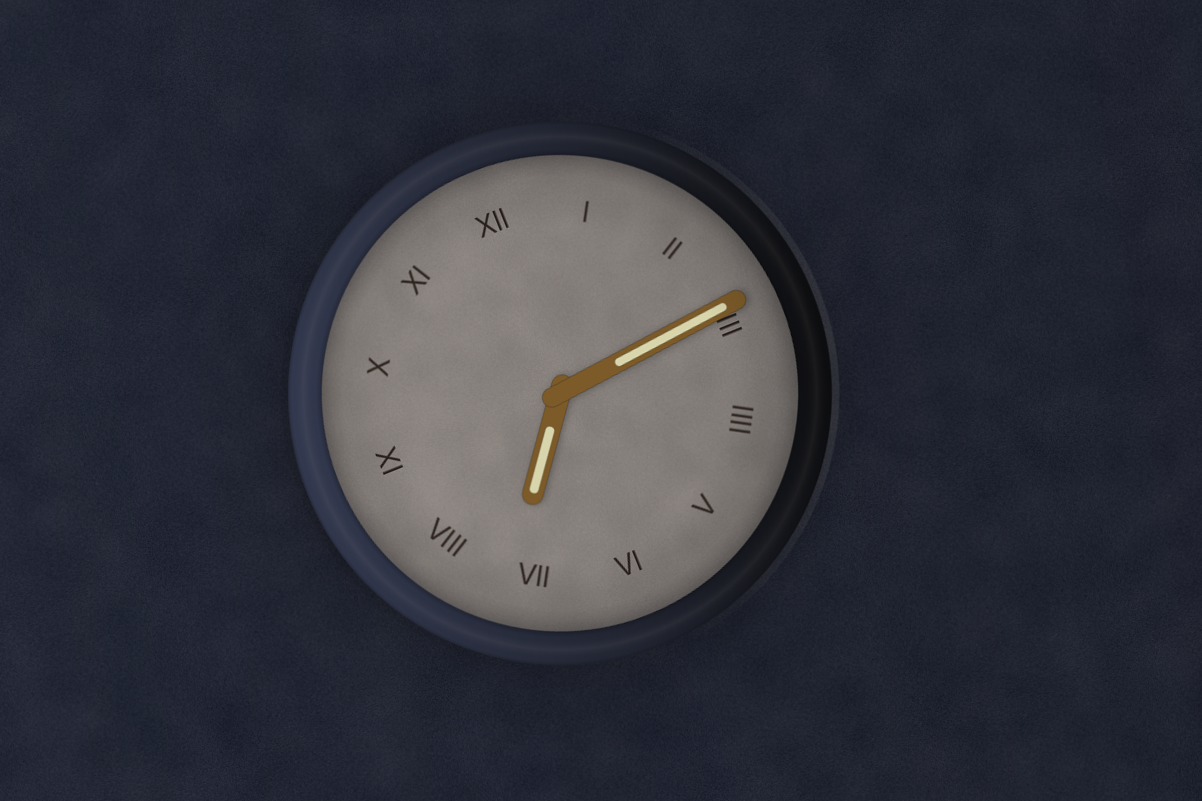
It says 7.14
